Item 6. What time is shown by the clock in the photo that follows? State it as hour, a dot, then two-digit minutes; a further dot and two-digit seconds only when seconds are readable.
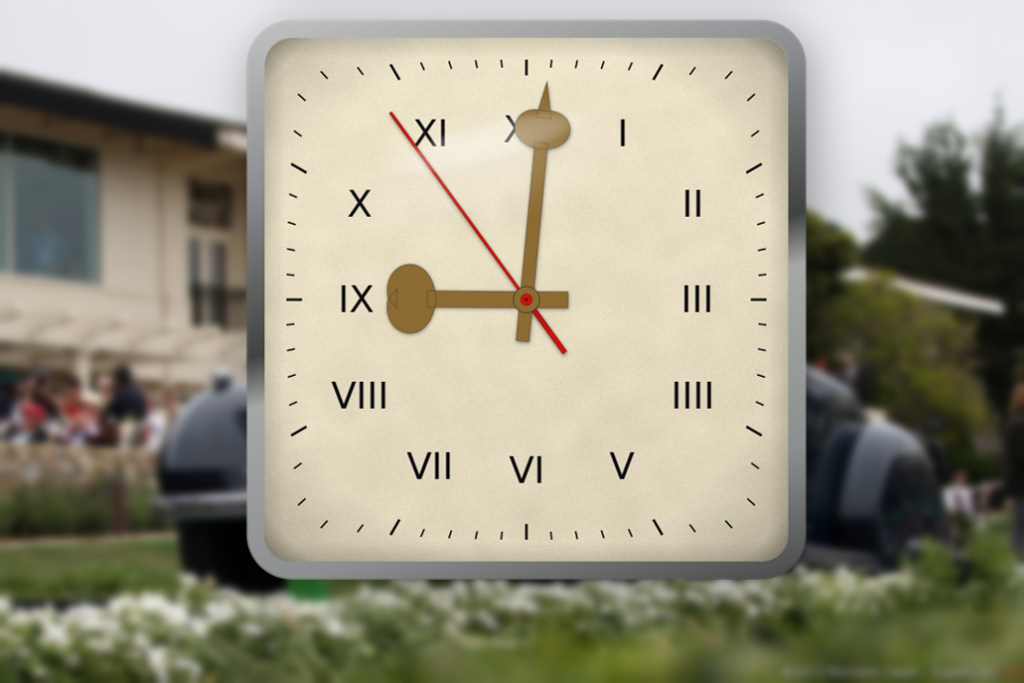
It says 9.00.54
